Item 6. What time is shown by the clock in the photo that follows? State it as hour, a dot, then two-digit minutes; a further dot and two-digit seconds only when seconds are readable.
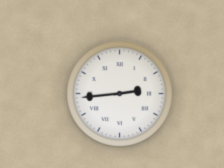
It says 2.44
